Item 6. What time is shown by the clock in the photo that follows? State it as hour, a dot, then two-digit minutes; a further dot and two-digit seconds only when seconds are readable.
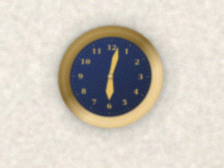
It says 6.02
